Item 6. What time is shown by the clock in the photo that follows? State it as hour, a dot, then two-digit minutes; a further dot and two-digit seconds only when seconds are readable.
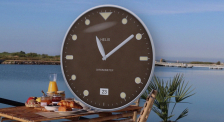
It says 11.09
